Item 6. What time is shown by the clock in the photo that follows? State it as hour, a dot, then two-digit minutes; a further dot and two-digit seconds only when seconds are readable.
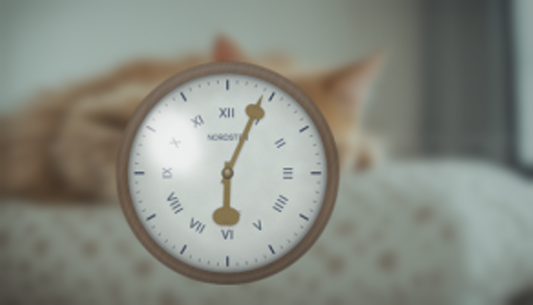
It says 6.04
